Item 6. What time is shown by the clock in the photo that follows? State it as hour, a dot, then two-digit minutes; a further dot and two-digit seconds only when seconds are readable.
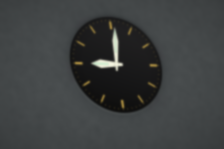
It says 9.01
